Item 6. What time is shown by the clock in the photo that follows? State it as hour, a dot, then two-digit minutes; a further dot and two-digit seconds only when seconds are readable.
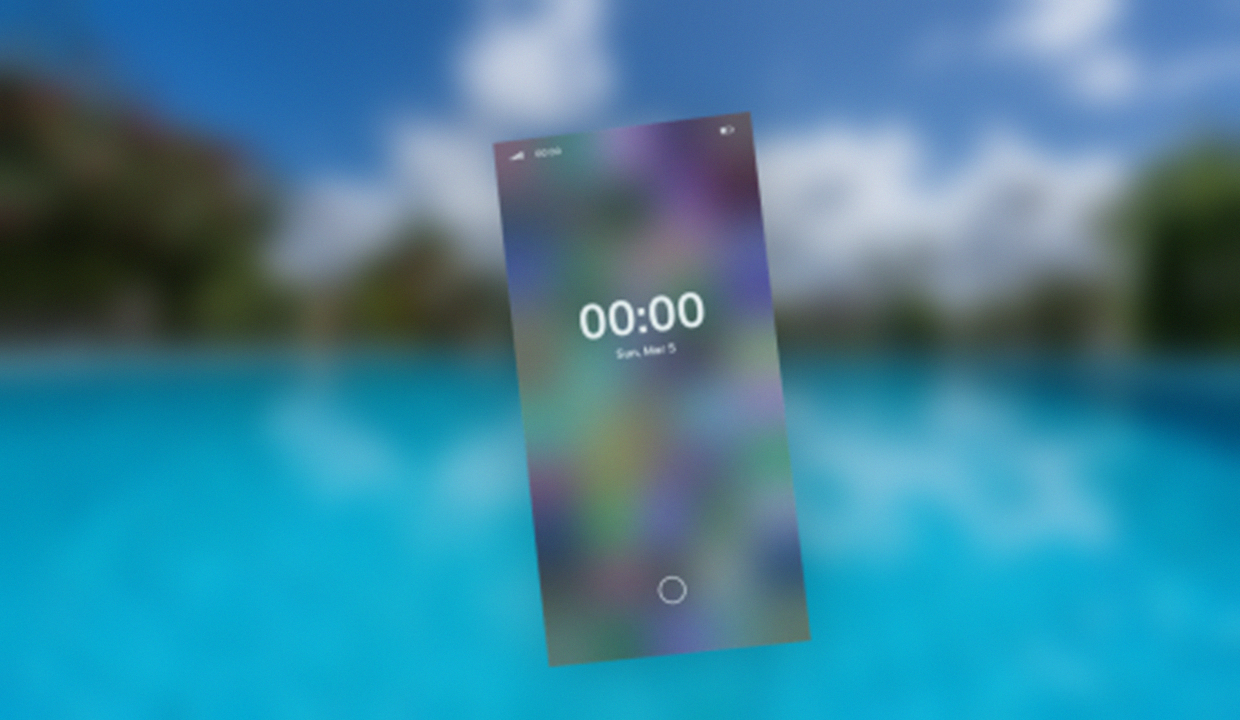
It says 0.00
